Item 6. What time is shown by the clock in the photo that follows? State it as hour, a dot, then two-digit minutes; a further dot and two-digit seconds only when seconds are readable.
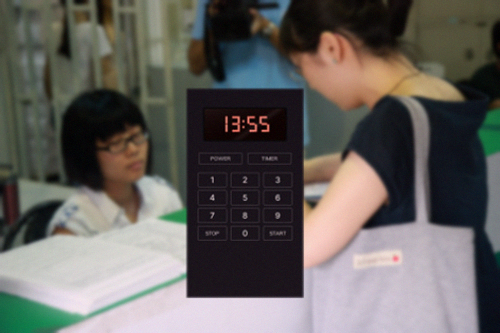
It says 13.55
